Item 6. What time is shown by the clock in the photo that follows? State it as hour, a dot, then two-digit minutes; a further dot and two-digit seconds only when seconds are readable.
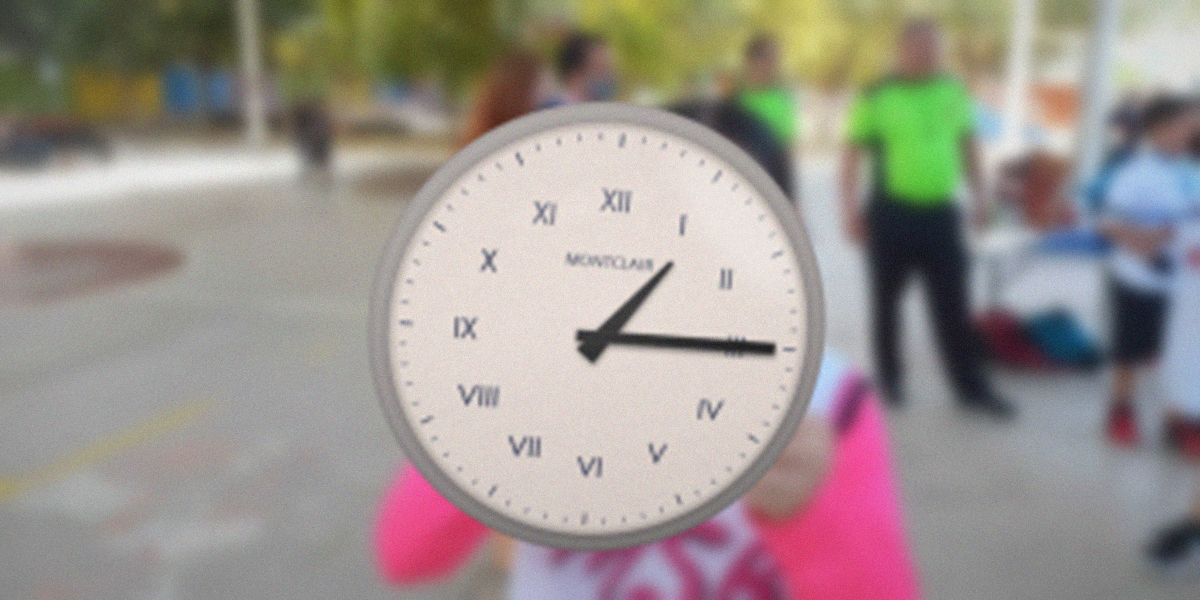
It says 1.15
